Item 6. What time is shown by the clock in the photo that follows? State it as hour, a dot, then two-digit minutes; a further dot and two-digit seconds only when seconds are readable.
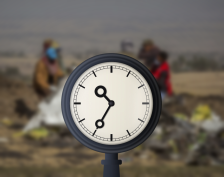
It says 10.35
